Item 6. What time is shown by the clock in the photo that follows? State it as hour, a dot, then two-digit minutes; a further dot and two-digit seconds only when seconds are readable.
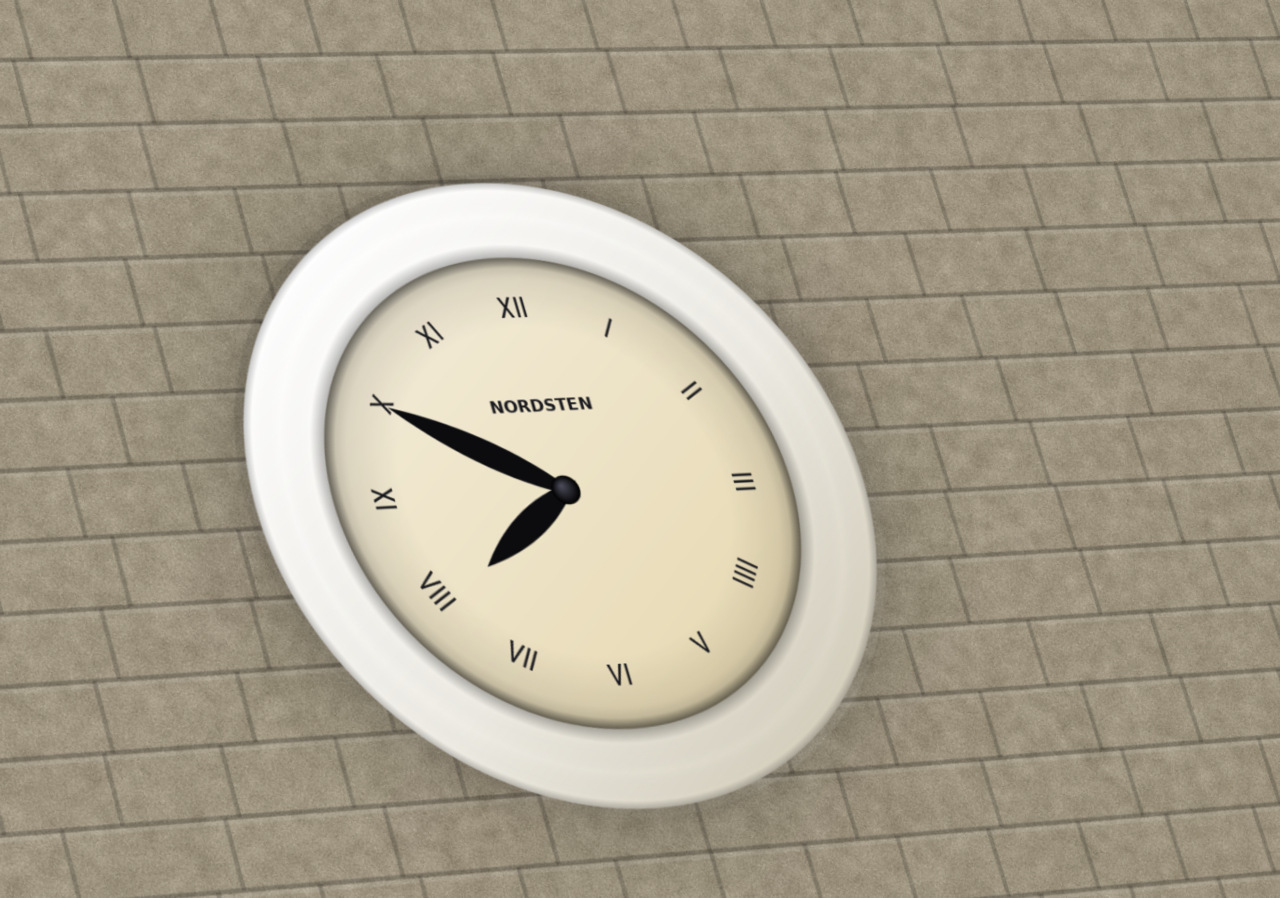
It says 7.50
